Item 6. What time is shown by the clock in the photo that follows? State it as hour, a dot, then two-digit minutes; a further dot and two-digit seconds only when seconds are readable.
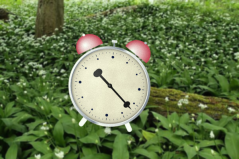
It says 10.22
